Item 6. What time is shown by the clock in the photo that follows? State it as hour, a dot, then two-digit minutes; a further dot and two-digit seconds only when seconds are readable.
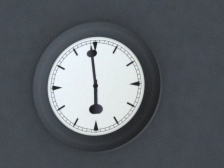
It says 5.59
